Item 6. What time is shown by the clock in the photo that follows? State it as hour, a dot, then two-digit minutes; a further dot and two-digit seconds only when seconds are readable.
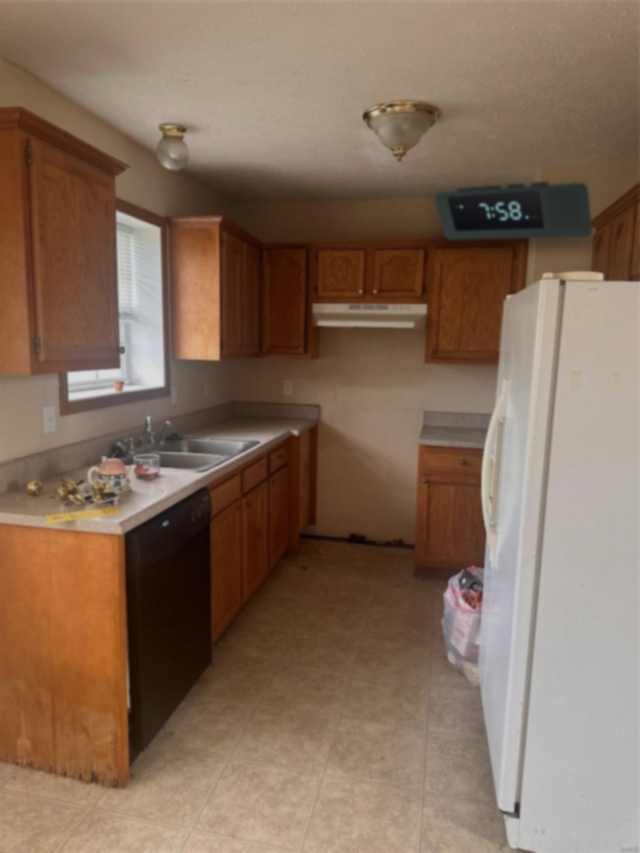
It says 7.58
